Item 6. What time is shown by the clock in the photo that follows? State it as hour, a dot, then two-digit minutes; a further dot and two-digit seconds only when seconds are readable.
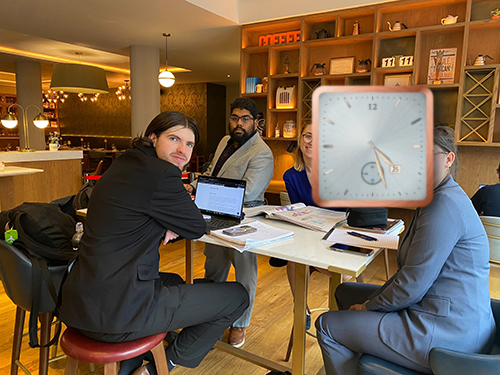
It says 4.27
